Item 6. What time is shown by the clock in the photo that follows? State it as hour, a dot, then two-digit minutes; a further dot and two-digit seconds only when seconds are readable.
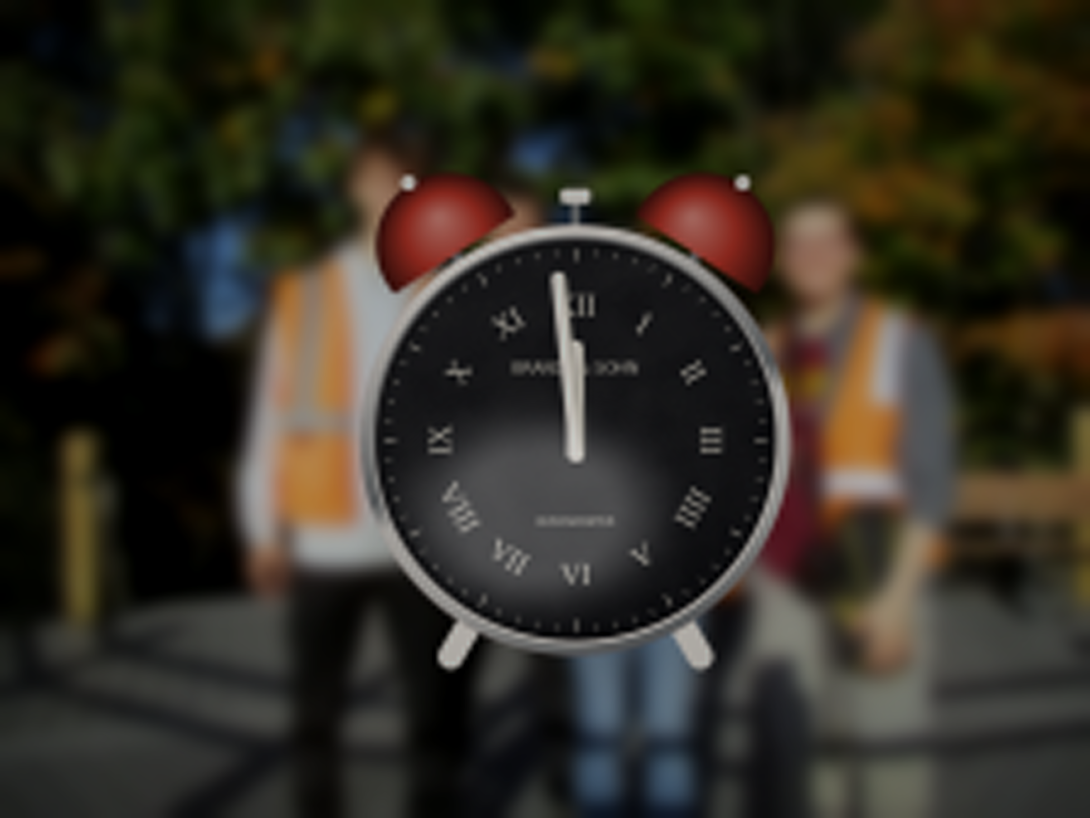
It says 11.59
